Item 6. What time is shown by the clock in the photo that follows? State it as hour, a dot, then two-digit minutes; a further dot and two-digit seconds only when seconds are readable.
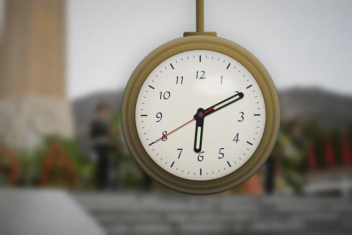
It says 6.10.40
